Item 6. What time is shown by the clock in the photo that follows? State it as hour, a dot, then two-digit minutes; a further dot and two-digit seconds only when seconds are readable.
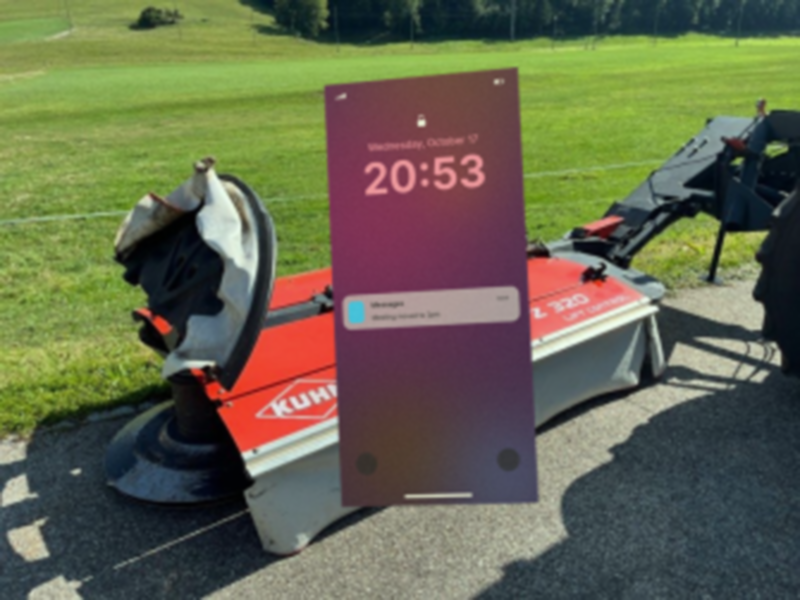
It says 20.53
